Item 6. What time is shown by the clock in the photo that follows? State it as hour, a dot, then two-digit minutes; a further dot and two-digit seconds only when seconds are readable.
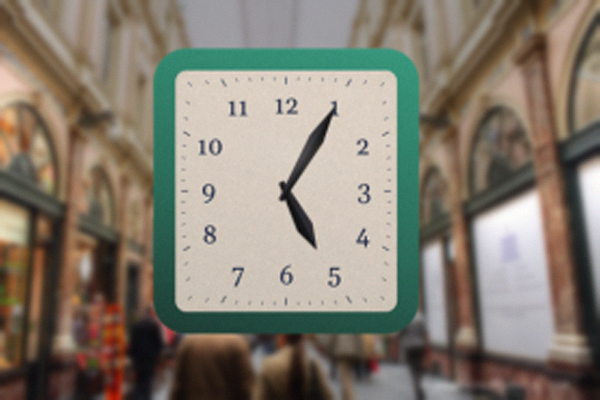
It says 5.05
